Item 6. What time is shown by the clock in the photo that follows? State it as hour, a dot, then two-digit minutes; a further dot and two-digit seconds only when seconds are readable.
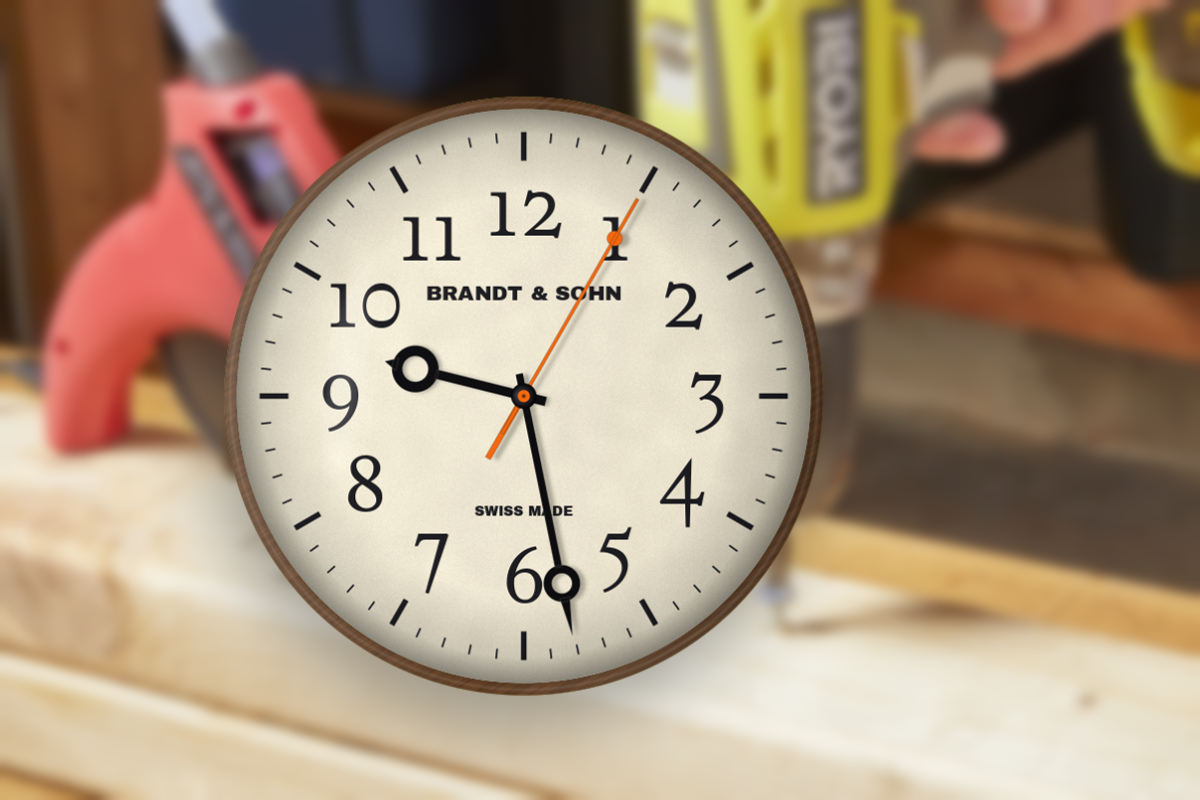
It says 9.28.05
